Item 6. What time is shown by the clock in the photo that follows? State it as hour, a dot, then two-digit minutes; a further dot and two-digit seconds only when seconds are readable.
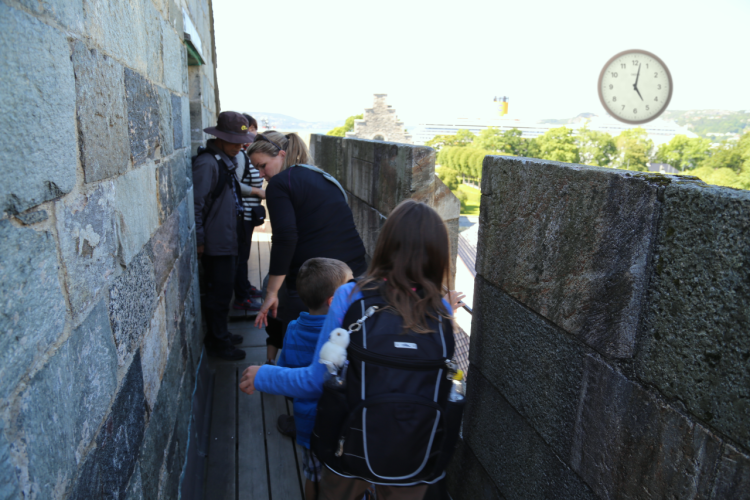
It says 5.02
